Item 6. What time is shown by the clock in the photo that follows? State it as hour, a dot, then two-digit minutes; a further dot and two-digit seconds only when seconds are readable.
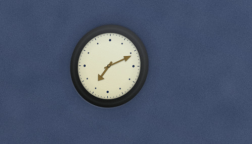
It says 7.11
